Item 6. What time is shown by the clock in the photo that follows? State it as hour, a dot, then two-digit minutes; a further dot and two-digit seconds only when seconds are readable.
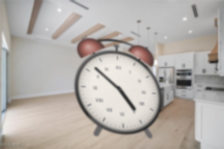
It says 4.52
